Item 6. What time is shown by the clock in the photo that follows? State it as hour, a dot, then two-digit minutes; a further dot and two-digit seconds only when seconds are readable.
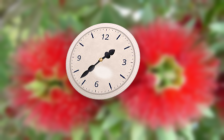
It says 1.37
